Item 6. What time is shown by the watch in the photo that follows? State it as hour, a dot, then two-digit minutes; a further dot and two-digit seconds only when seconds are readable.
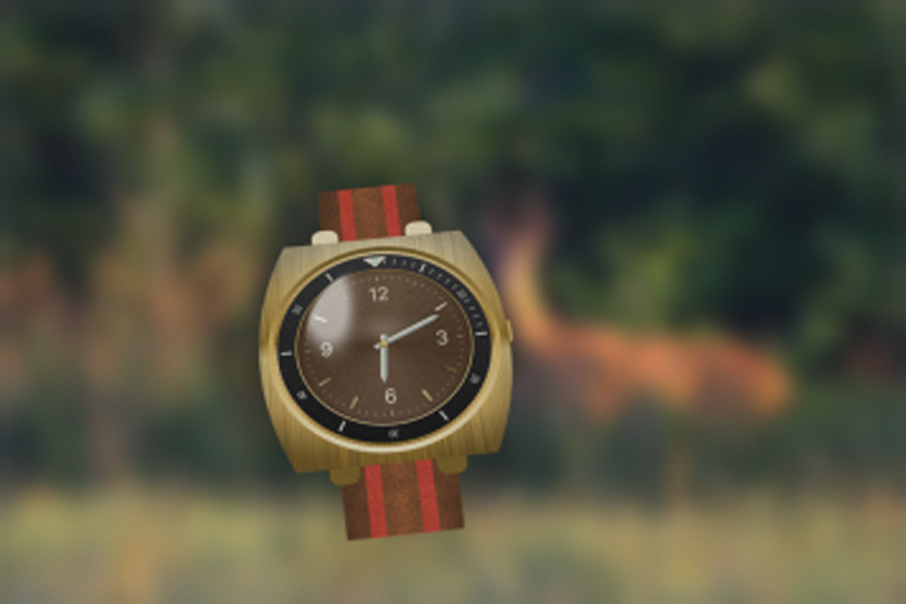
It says 6.11
